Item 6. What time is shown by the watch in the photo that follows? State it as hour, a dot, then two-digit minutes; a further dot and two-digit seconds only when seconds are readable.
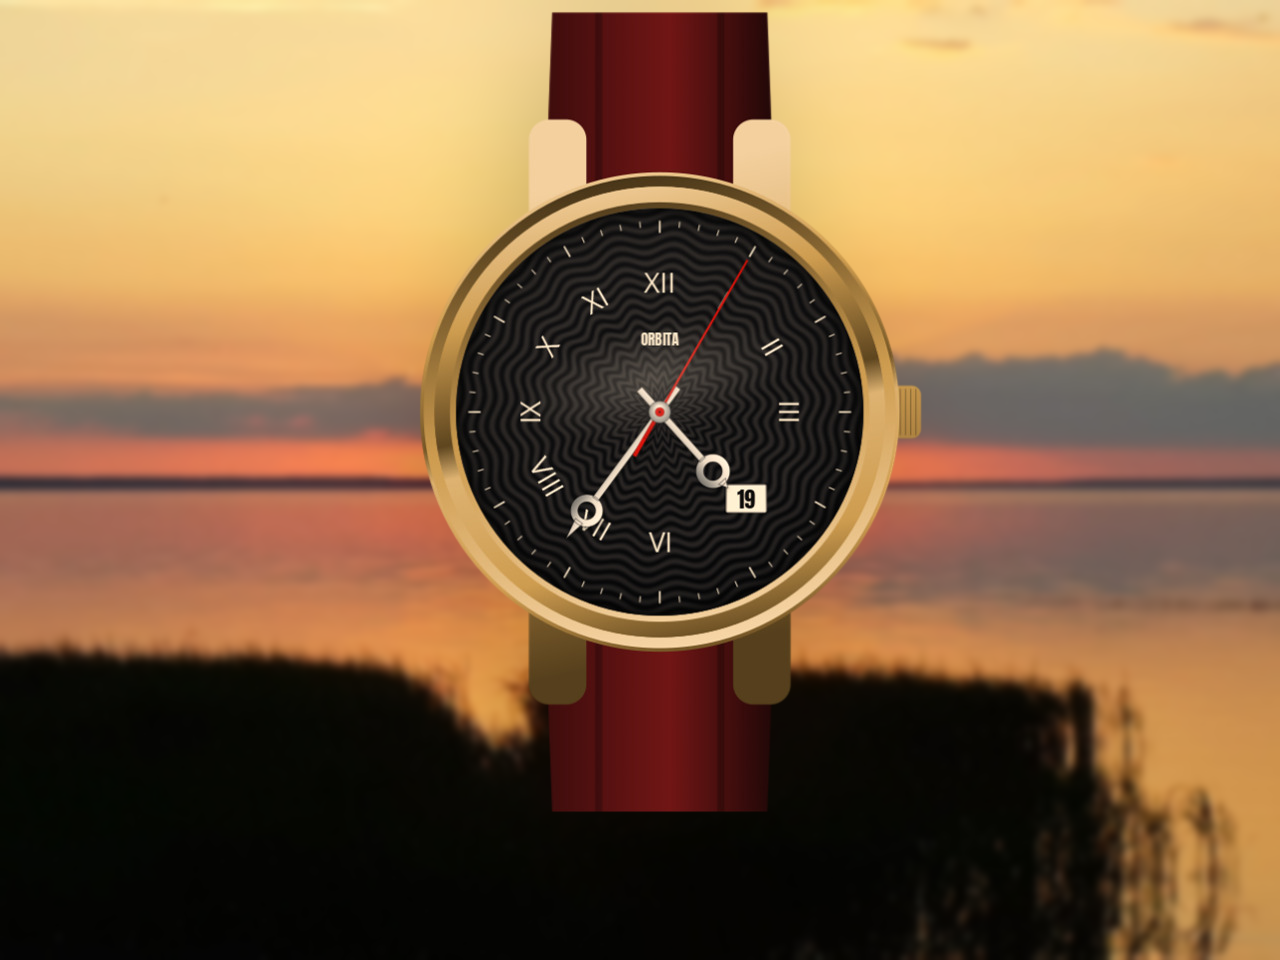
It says 4.36.05
